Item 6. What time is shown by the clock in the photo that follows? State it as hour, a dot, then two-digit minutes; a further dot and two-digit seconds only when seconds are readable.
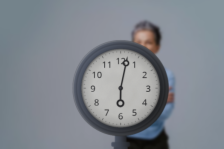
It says 6.02
